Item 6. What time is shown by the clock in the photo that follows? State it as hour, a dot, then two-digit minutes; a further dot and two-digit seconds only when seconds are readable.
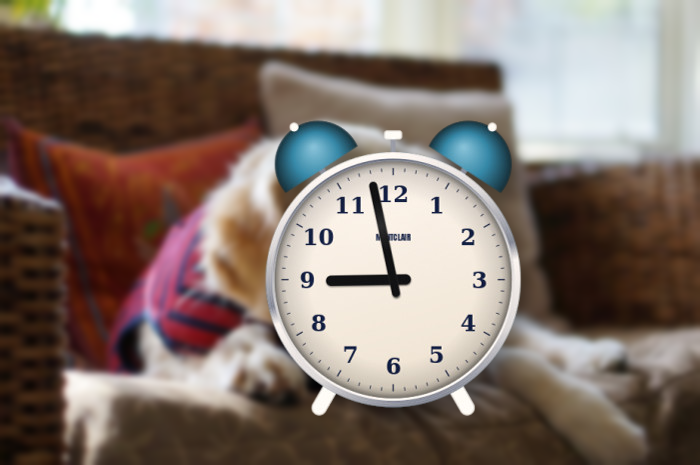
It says 8.58
